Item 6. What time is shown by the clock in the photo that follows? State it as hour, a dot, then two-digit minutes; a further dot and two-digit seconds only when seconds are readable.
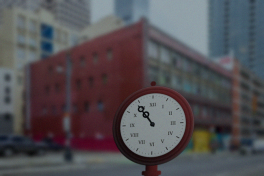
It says 10.54
